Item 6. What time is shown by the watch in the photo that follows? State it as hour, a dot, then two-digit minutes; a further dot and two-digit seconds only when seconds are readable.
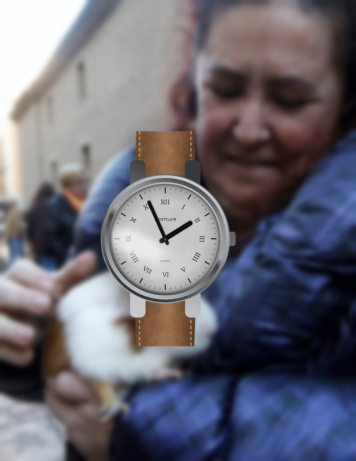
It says 1.56
